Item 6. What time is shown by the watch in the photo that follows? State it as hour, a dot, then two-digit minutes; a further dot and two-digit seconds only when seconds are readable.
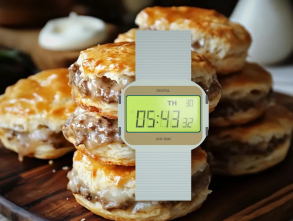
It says 5.43.32
